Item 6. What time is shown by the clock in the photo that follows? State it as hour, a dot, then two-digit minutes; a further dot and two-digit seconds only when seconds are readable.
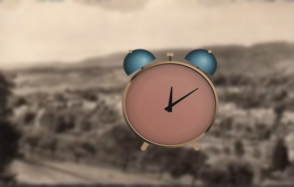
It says 12.09
